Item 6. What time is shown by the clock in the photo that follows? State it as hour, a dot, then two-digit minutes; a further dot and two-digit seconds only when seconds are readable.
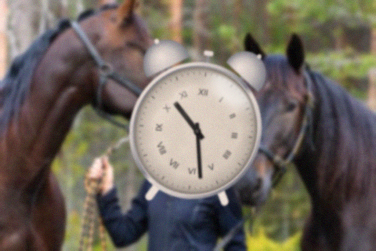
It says 10.28
